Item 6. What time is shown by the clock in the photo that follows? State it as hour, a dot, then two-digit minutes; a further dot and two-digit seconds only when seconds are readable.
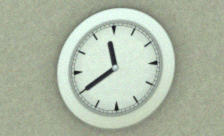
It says 11.40
